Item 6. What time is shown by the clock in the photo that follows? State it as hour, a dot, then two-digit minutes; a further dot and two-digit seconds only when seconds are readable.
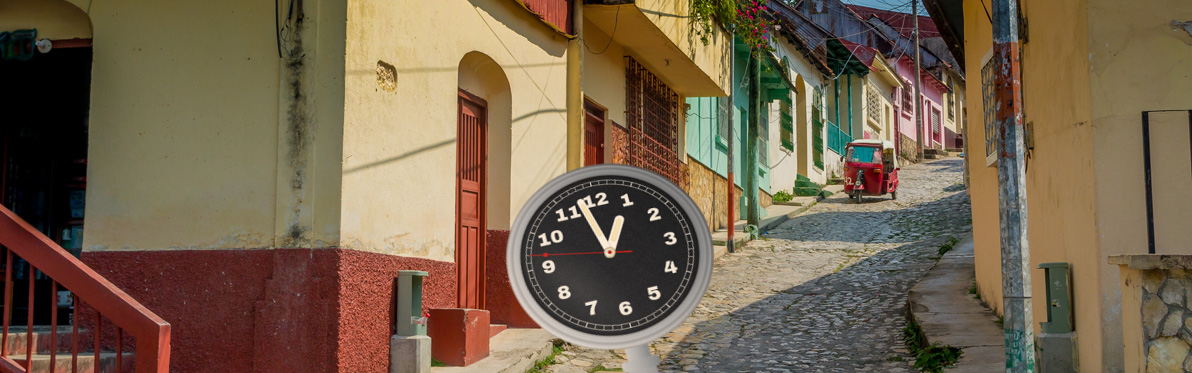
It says 12.57.47
